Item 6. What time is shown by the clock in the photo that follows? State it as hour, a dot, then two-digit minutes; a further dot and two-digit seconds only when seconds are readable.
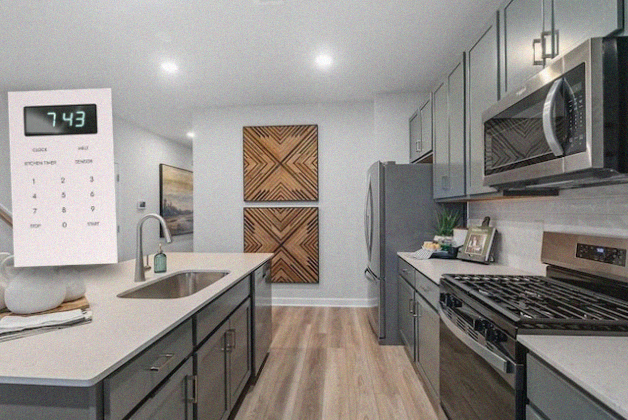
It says 7.43
